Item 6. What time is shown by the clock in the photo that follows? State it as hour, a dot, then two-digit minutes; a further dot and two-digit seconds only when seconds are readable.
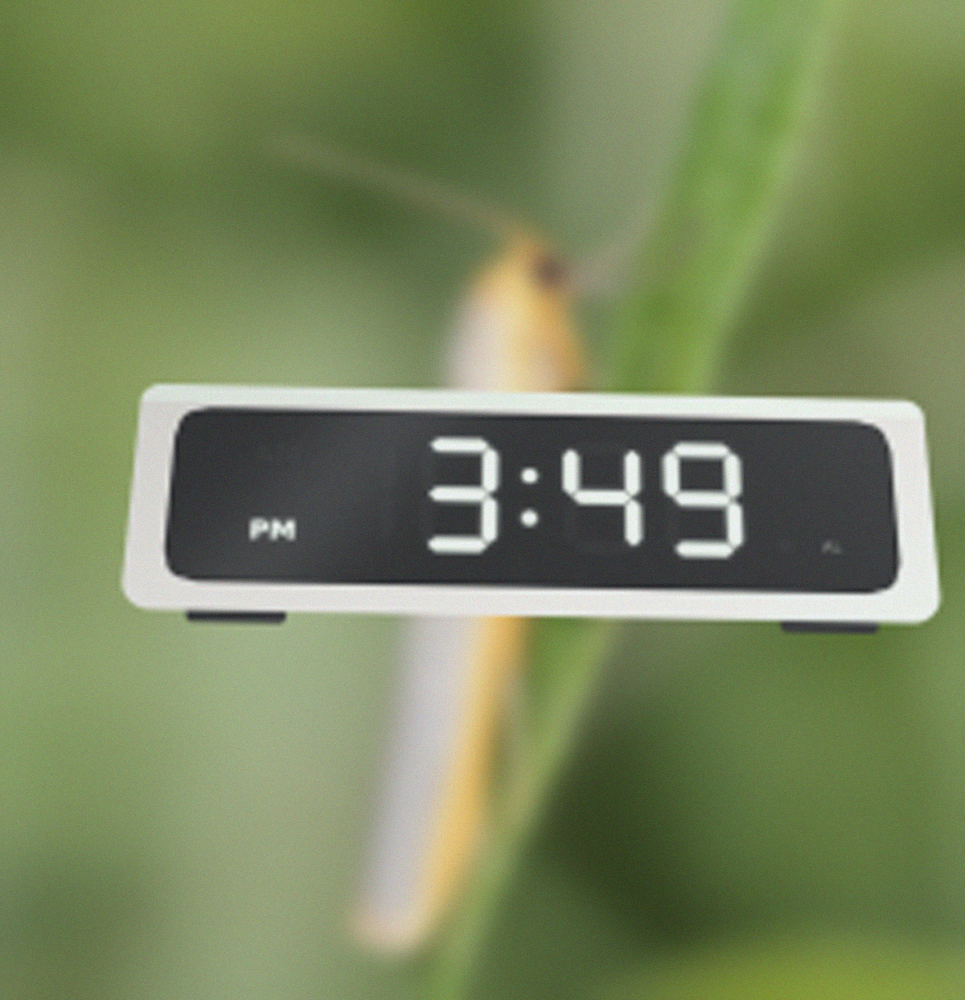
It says 3.49
